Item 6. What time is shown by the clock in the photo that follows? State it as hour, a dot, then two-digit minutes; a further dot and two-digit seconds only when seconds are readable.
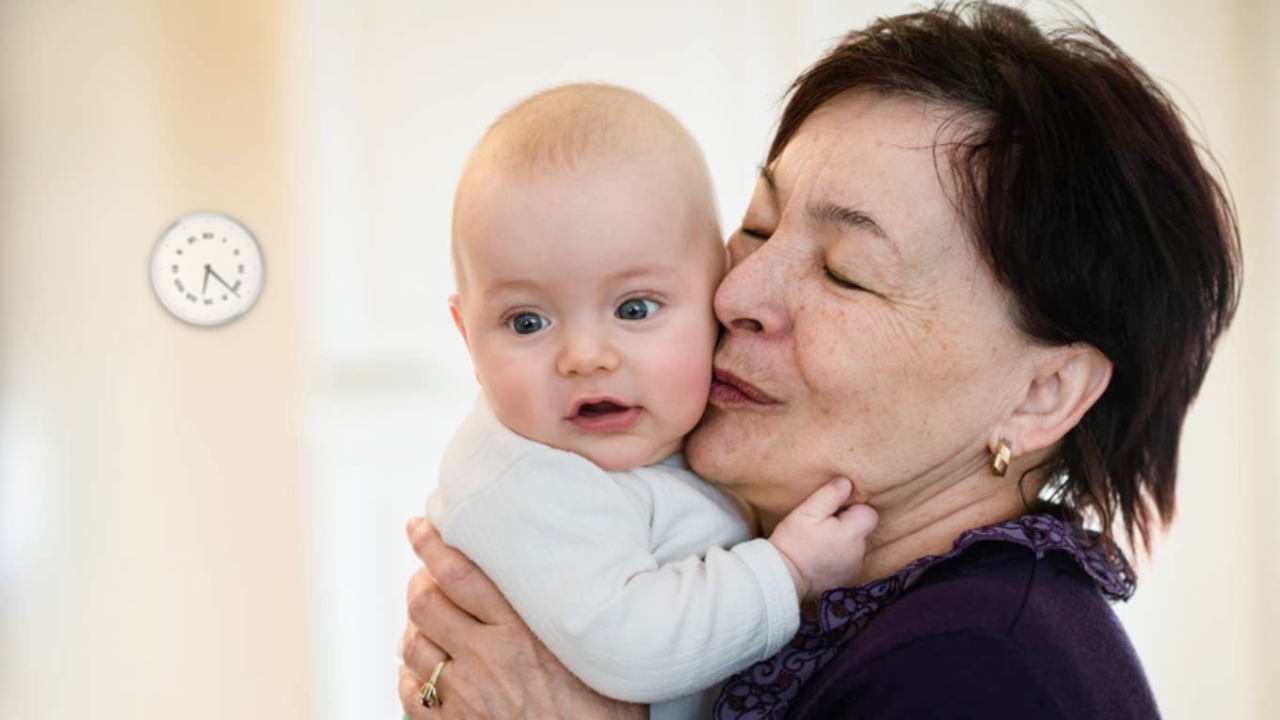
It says 6.22
